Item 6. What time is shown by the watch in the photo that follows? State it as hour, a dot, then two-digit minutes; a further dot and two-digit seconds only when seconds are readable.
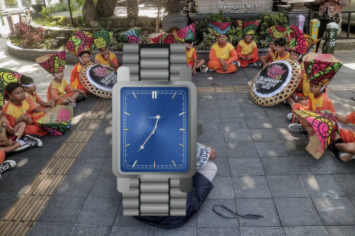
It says 12.36
